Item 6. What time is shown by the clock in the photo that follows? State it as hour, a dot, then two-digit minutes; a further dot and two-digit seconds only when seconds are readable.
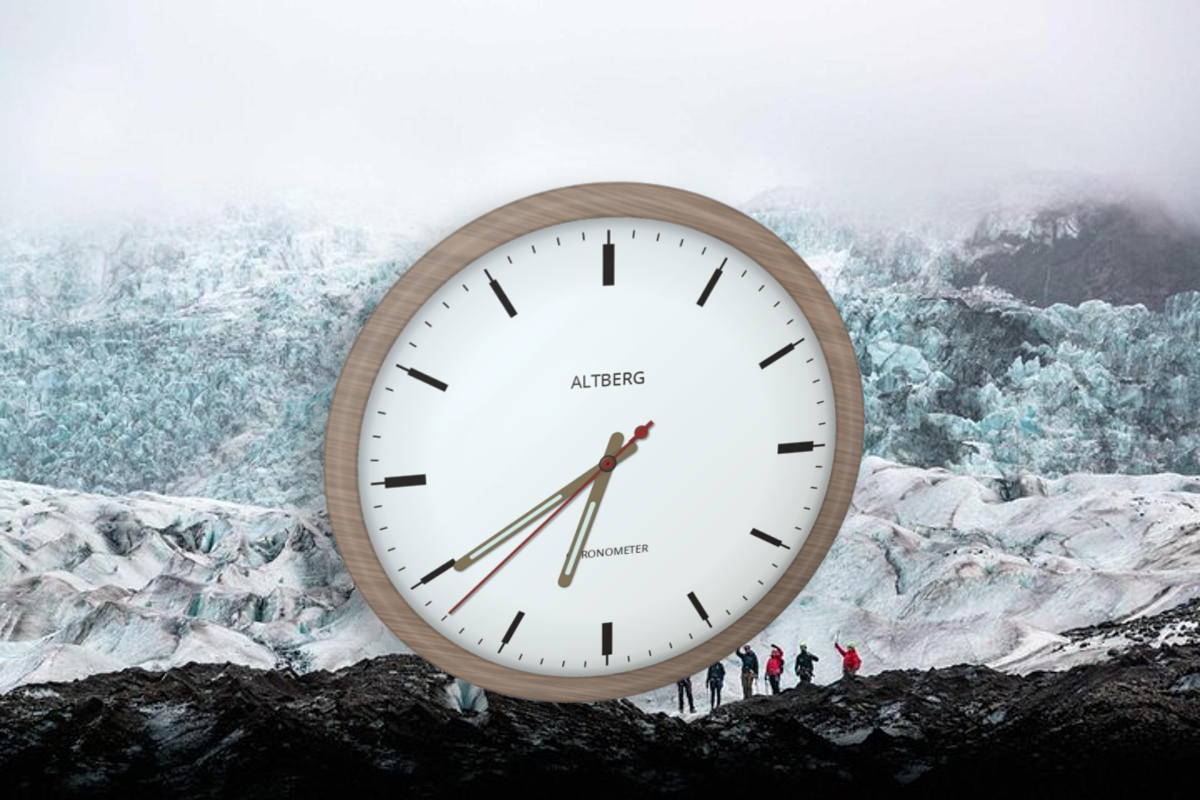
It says 6.39.38
